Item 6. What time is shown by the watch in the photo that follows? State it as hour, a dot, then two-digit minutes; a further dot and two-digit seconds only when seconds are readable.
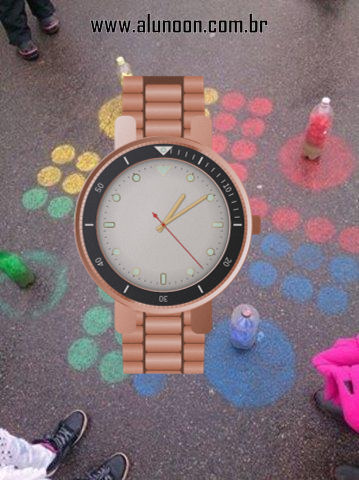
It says 1.09.23
